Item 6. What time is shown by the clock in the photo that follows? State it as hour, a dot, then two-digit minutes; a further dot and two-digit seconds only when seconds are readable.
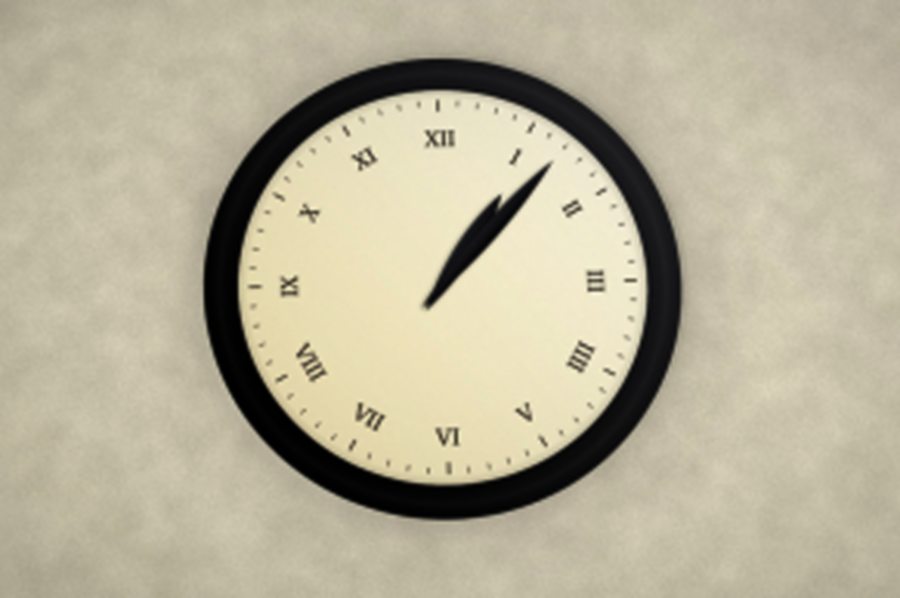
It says 1.07
